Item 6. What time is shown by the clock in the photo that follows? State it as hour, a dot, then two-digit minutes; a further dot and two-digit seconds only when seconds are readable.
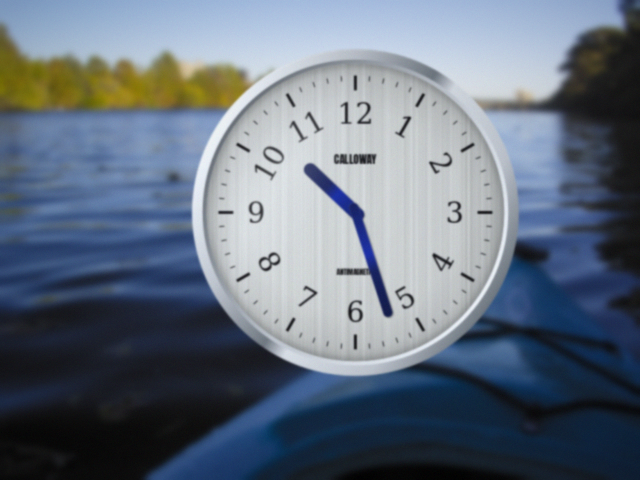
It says 10.27
